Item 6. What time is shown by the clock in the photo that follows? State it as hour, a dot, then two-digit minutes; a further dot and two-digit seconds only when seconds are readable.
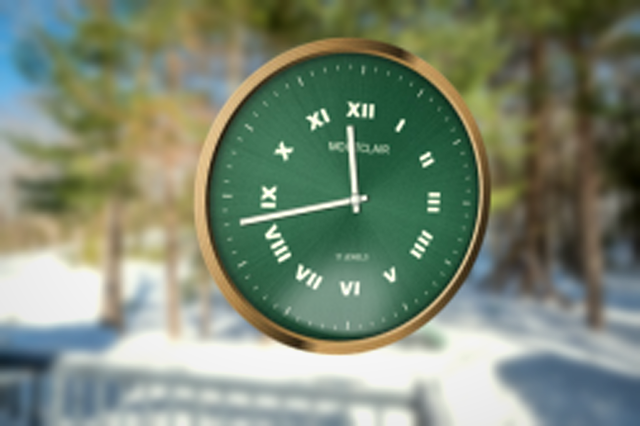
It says 11.43
